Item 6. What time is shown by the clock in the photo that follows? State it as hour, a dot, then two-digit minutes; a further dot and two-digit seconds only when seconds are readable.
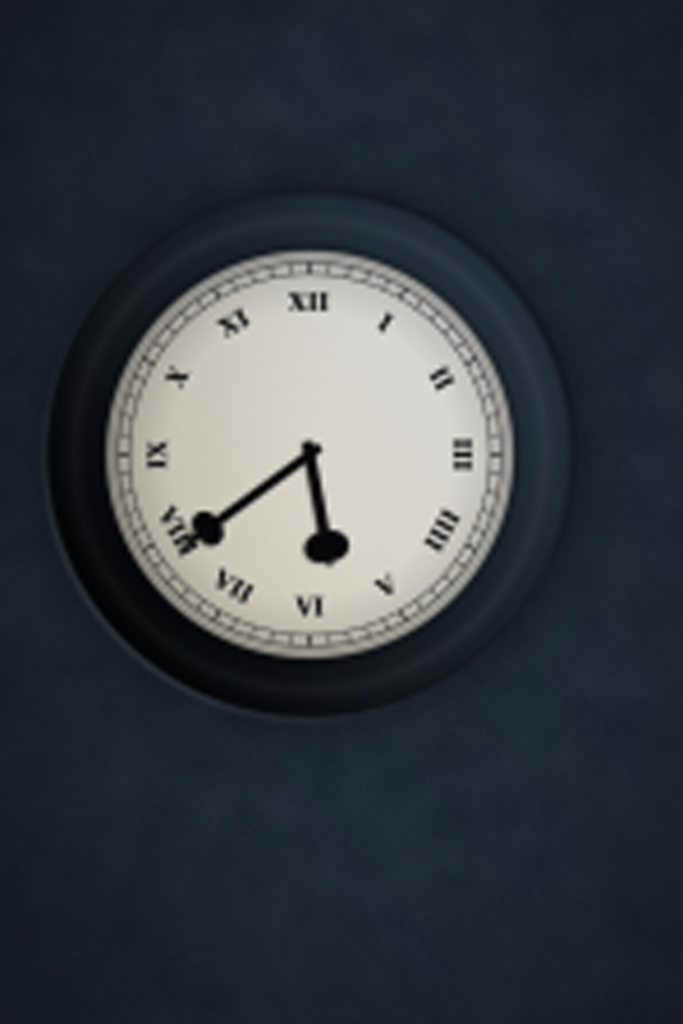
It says 5.39
